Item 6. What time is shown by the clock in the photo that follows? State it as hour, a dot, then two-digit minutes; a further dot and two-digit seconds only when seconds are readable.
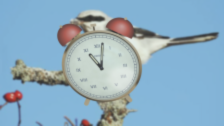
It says 11.02
